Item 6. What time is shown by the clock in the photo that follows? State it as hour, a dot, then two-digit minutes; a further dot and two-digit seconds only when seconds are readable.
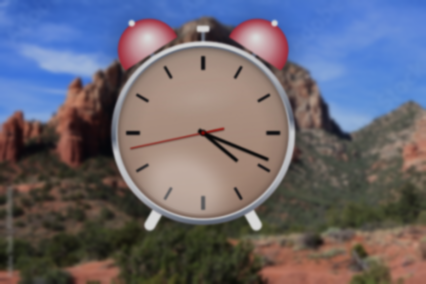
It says 4.18.43
